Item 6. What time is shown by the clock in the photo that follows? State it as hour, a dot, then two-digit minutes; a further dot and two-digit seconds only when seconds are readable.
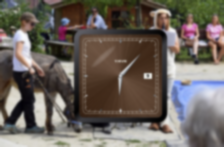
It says 6.07
